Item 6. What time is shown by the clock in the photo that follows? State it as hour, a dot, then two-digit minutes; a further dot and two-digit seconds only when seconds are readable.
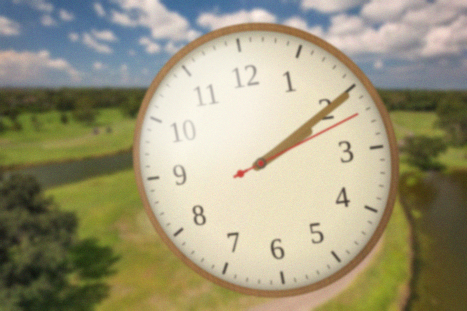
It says 2.10.12
